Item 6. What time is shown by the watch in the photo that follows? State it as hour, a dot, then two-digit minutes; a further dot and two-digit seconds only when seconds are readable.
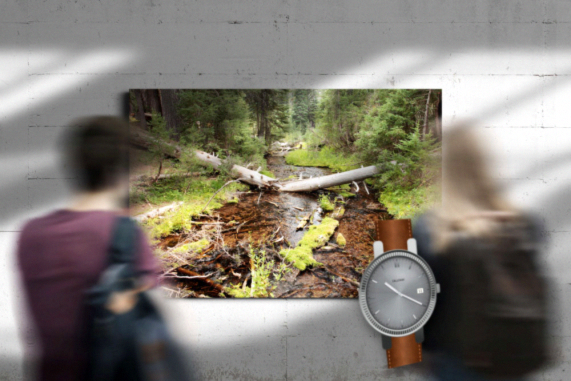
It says 10.20
